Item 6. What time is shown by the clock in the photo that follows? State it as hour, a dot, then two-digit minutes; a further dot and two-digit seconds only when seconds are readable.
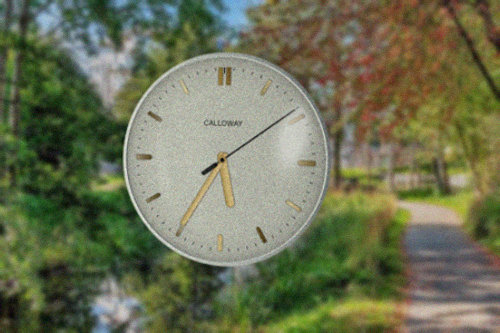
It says 5.35.09
